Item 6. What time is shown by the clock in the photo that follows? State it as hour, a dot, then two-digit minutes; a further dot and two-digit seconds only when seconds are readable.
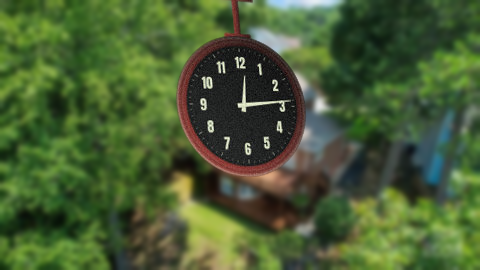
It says 12.14
